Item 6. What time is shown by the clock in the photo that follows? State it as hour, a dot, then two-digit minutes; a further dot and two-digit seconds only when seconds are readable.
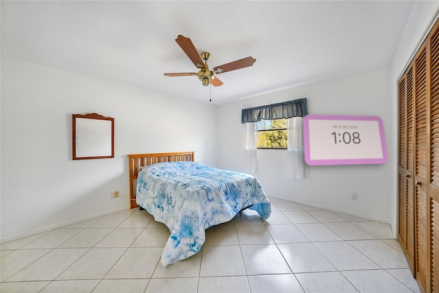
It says 1.08
